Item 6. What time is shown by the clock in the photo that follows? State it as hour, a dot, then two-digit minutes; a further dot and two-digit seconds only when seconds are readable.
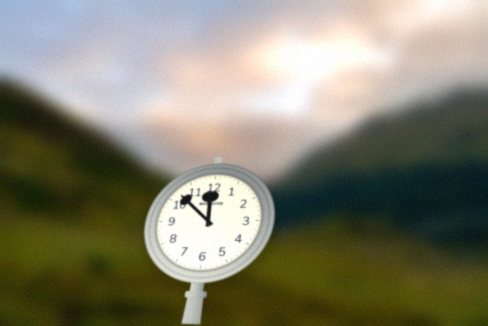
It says 11.52
